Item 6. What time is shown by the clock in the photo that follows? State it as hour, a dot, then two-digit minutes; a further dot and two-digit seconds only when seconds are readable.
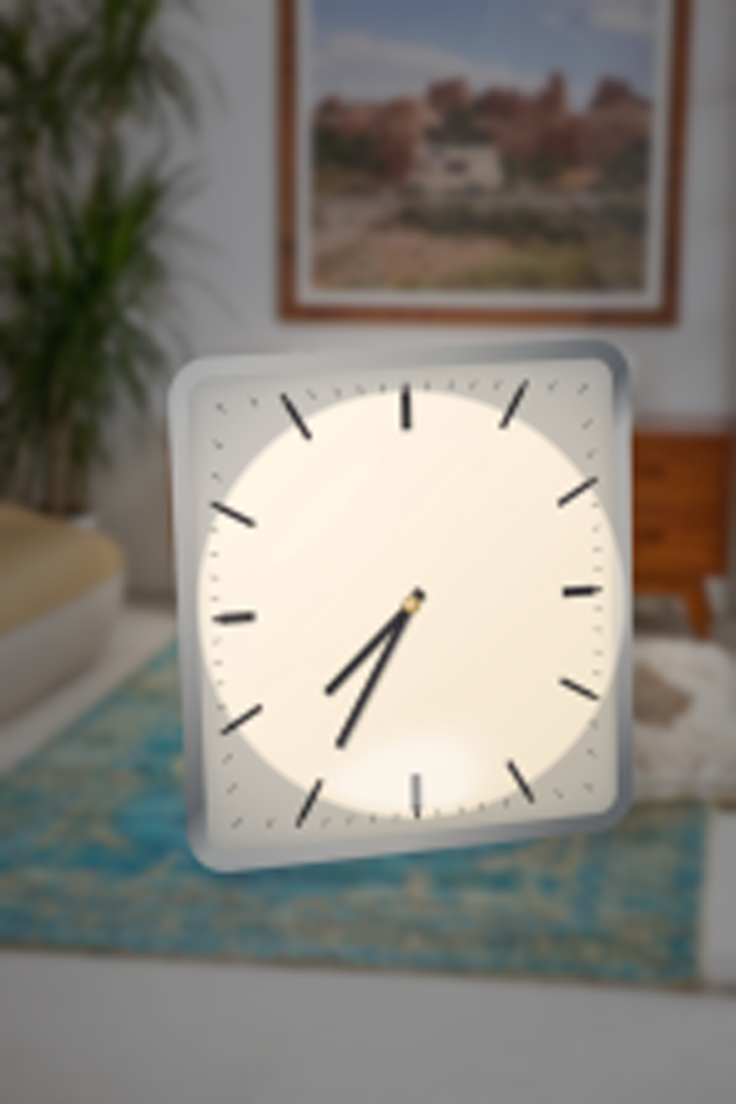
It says 7.35
